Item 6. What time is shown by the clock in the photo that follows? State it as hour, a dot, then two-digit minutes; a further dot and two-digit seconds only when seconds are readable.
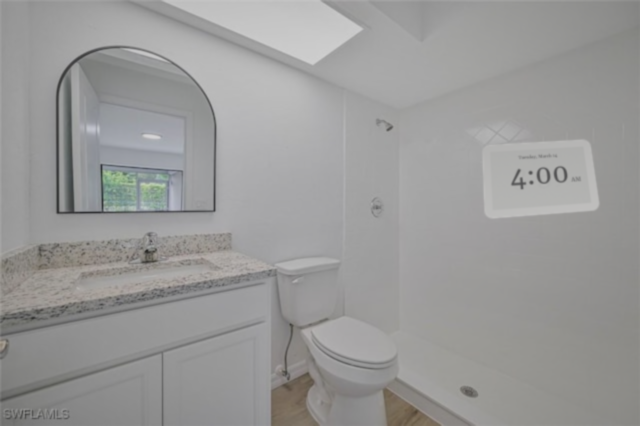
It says 4.00
